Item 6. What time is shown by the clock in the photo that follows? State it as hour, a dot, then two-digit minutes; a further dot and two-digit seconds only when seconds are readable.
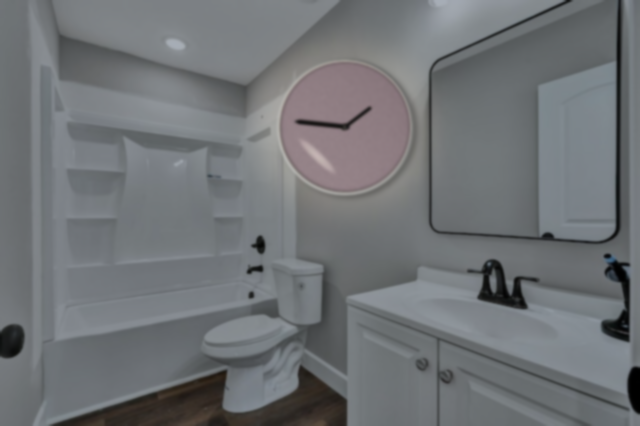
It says 1.46
